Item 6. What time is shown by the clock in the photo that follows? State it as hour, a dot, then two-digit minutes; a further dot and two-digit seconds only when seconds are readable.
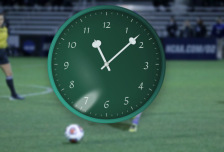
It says 11.08
